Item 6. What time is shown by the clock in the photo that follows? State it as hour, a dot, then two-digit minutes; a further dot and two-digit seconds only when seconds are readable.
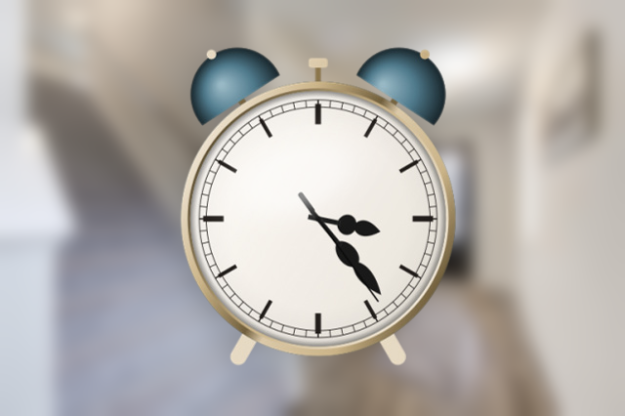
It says 3.23.24
